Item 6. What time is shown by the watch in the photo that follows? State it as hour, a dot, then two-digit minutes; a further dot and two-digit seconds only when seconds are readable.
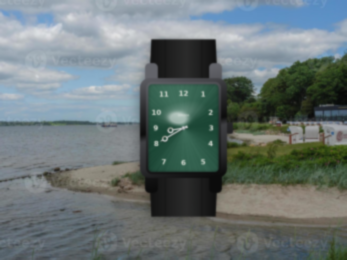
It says 8.40
